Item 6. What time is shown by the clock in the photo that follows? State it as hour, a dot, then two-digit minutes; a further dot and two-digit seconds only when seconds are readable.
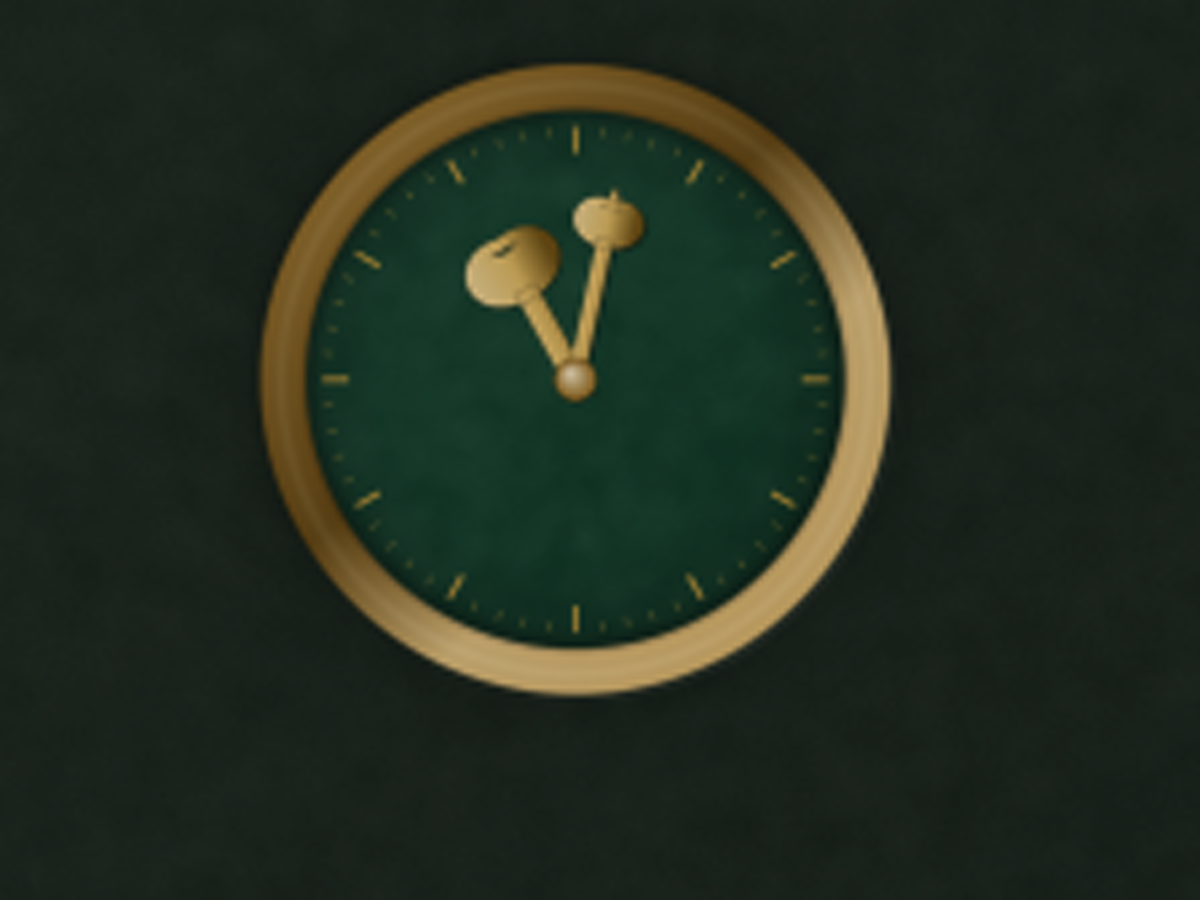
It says 11.02
